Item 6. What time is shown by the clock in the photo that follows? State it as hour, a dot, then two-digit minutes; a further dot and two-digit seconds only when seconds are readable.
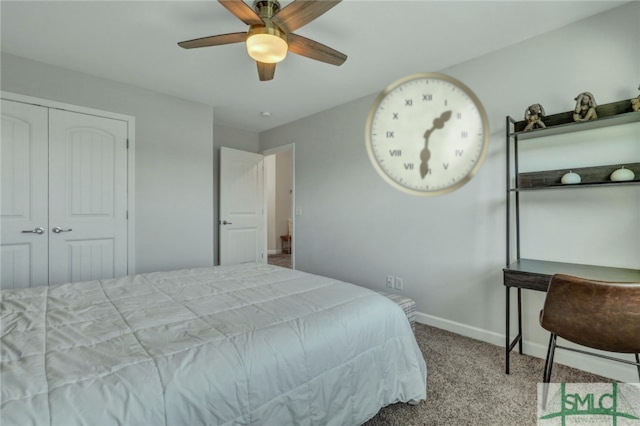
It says 1.31
